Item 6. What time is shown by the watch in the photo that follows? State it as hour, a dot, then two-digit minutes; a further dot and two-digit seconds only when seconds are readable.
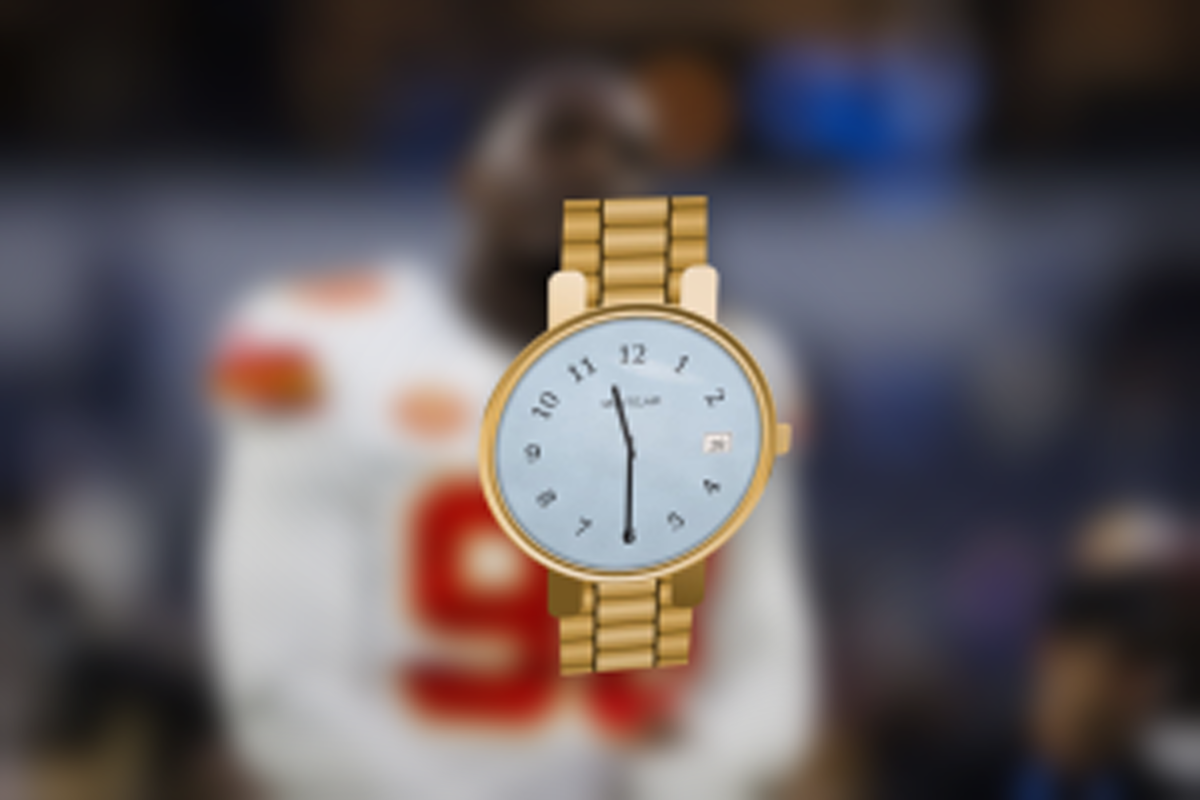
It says 11.30
